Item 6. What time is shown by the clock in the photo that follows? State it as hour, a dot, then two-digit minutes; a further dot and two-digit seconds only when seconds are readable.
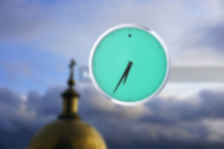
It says 6.35
